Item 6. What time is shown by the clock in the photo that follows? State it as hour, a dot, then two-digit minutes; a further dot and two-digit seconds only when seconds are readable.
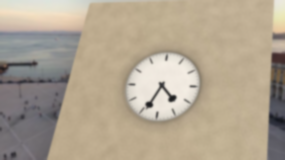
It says 4.34
